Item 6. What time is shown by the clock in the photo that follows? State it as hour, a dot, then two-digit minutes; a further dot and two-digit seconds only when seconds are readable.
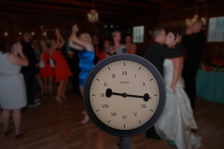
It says 9.16
